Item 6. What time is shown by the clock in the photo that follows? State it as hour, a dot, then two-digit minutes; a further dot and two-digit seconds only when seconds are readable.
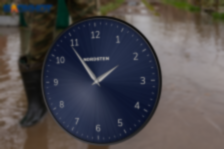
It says 1.54
